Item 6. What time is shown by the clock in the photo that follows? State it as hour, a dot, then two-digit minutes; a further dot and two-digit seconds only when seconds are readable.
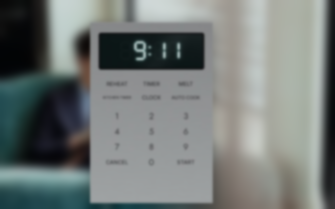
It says 9.11
